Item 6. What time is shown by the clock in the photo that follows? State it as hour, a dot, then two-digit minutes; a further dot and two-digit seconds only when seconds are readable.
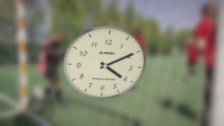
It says 4.10
